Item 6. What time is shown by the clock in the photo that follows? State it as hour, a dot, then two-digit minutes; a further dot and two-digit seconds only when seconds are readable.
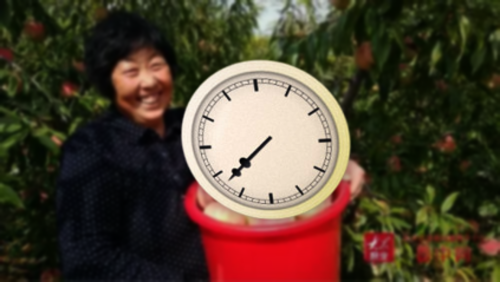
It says 7.38
